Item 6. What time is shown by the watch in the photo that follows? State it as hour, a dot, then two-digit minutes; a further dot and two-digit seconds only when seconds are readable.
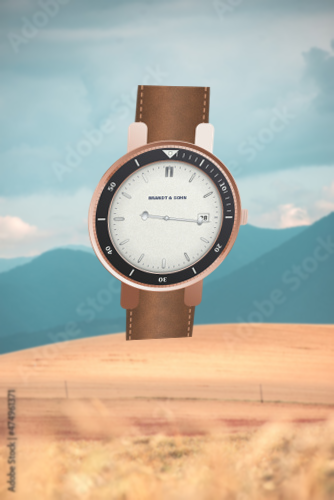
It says 9.16
